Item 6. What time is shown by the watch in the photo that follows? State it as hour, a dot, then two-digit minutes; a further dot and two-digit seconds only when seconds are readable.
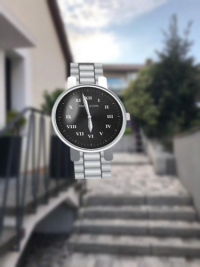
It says 5.58
